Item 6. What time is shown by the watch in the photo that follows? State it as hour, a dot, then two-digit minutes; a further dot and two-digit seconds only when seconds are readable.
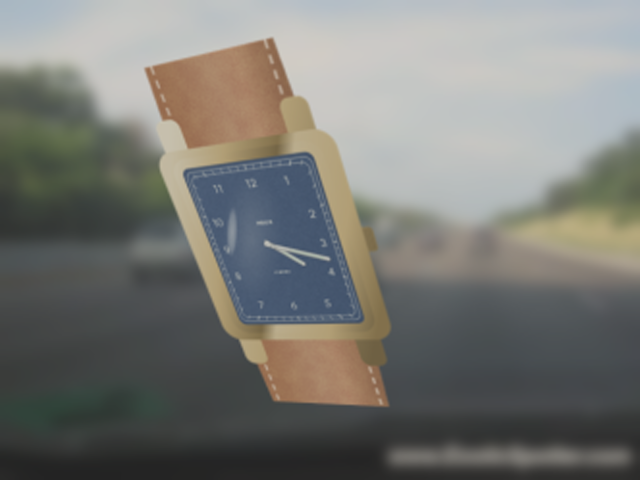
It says 4.18
